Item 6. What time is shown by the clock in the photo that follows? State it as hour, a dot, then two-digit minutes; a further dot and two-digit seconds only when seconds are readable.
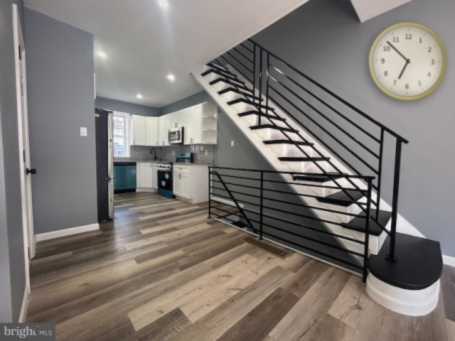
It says 6.52
